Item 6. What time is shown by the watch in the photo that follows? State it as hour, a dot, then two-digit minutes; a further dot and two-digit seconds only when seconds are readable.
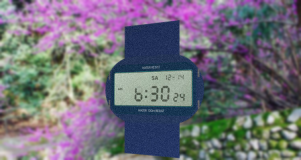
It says 6.30.24
